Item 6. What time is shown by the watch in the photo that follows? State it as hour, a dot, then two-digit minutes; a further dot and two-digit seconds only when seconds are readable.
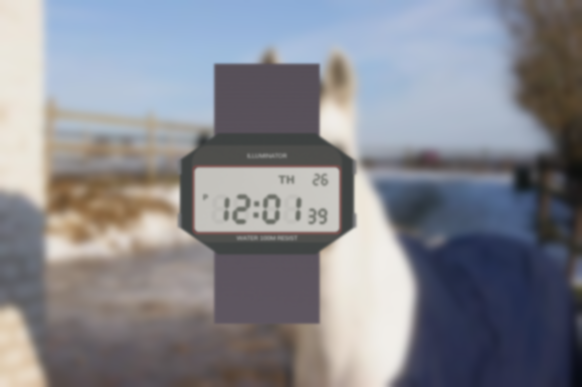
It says 12.01.39
